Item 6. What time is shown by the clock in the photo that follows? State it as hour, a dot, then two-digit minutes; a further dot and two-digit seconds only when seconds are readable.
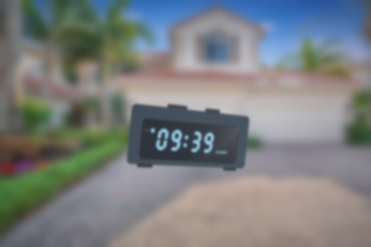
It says 9.39
